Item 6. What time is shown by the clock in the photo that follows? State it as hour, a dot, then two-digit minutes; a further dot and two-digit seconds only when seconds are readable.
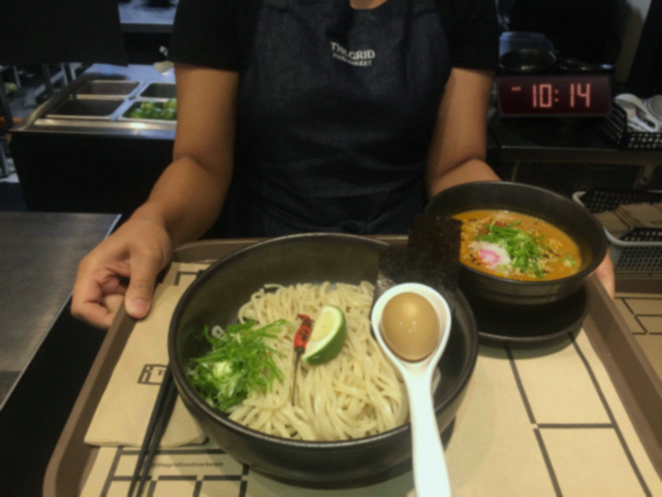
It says 10.14
